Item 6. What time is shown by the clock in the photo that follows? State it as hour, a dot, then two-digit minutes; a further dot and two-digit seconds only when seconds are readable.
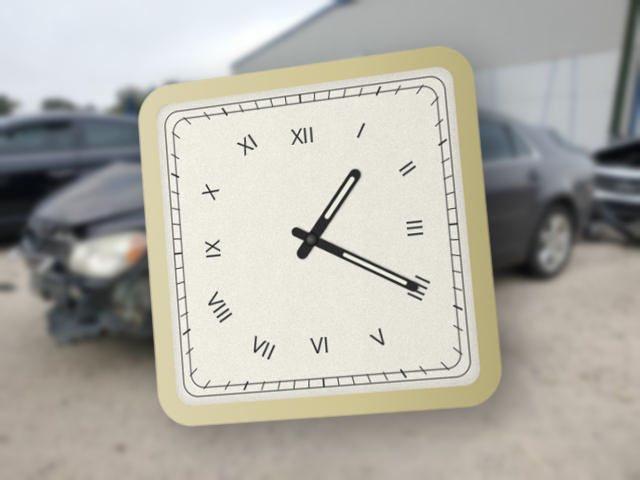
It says 1.20
